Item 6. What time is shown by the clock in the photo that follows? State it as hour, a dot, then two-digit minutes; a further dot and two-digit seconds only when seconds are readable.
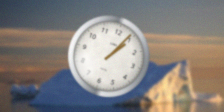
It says 1.04
